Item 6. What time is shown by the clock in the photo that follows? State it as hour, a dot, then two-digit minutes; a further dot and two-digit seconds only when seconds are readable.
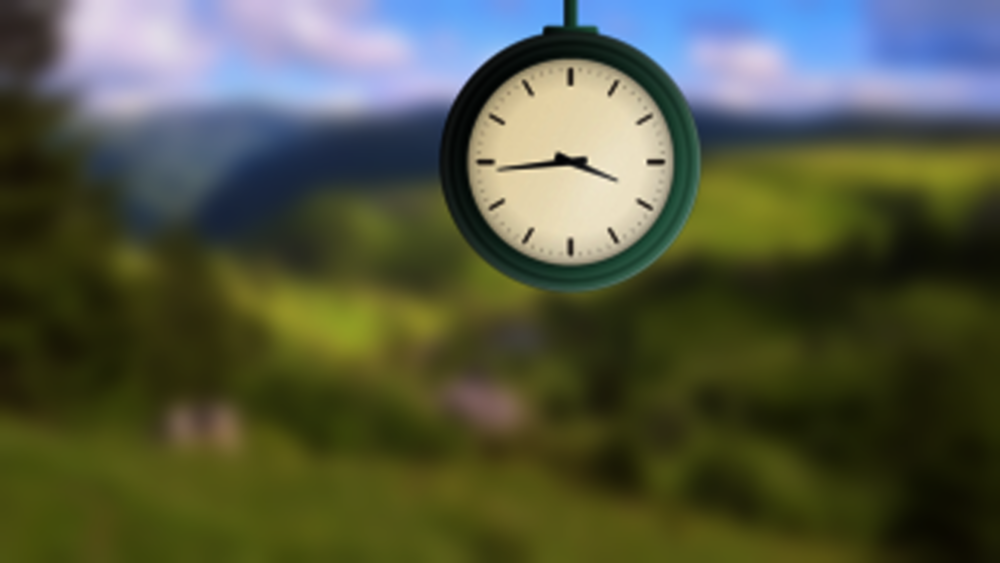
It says 3.44
